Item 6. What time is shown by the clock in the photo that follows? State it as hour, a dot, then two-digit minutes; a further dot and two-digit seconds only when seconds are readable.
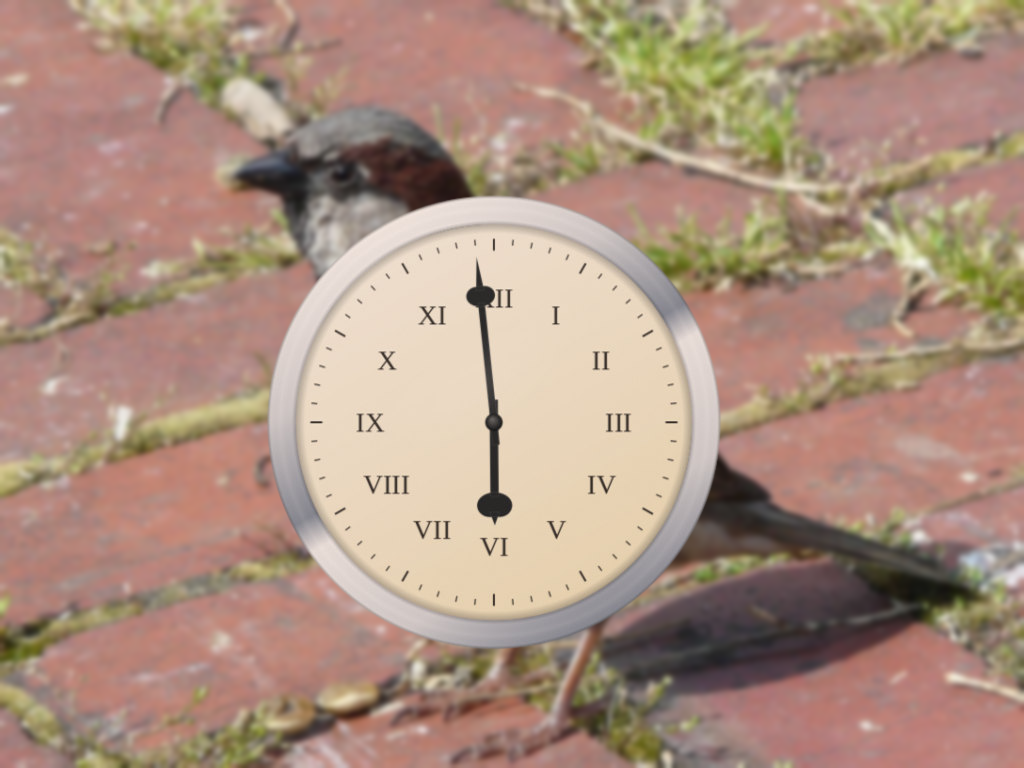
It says 5.59
